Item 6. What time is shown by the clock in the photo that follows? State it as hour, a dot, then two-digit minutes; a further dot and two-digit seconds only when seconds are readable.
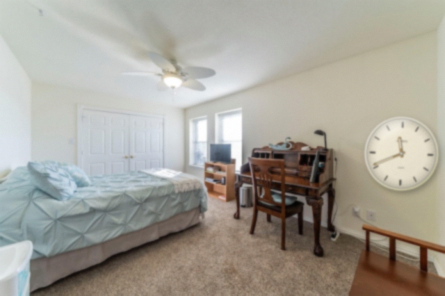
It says 11.41
